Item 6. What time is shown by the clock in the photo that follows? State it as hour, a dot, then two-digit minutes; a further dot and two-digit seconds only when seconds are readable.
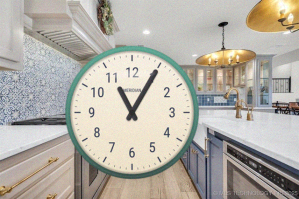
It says 11.05
